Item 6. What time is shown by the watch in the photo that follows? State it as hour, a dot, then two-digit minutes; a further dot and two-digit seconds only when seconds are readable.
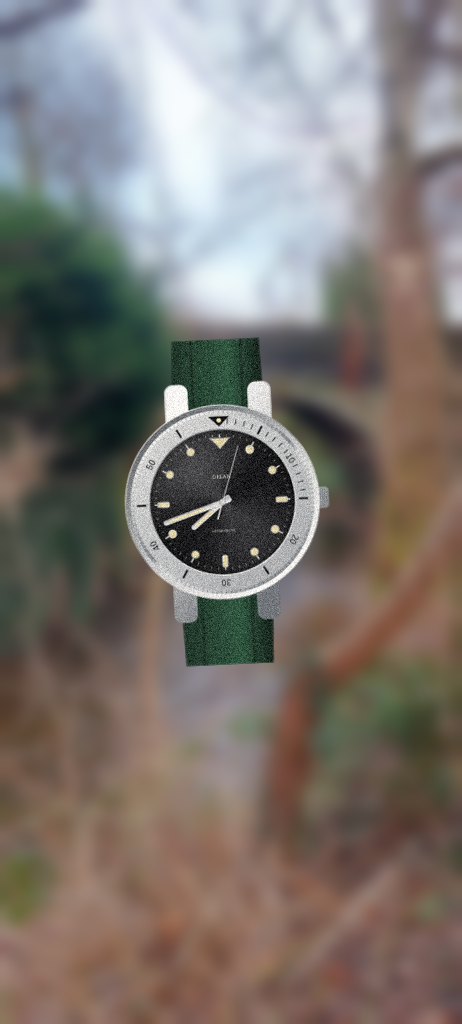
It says 7.42.03
